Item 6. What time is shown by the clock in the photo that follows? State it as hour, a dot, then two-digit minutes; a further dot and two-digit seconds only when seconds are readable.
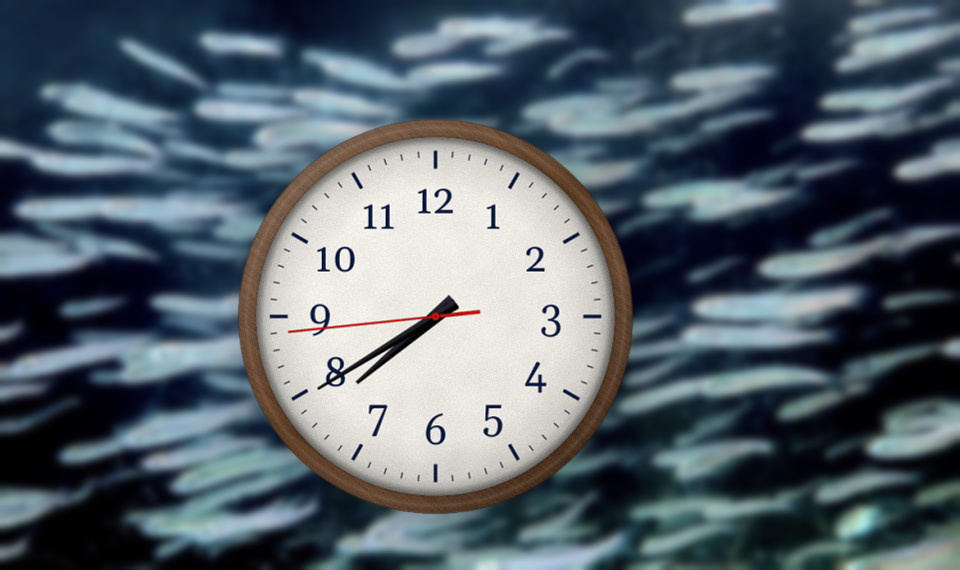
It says 7.39.44
